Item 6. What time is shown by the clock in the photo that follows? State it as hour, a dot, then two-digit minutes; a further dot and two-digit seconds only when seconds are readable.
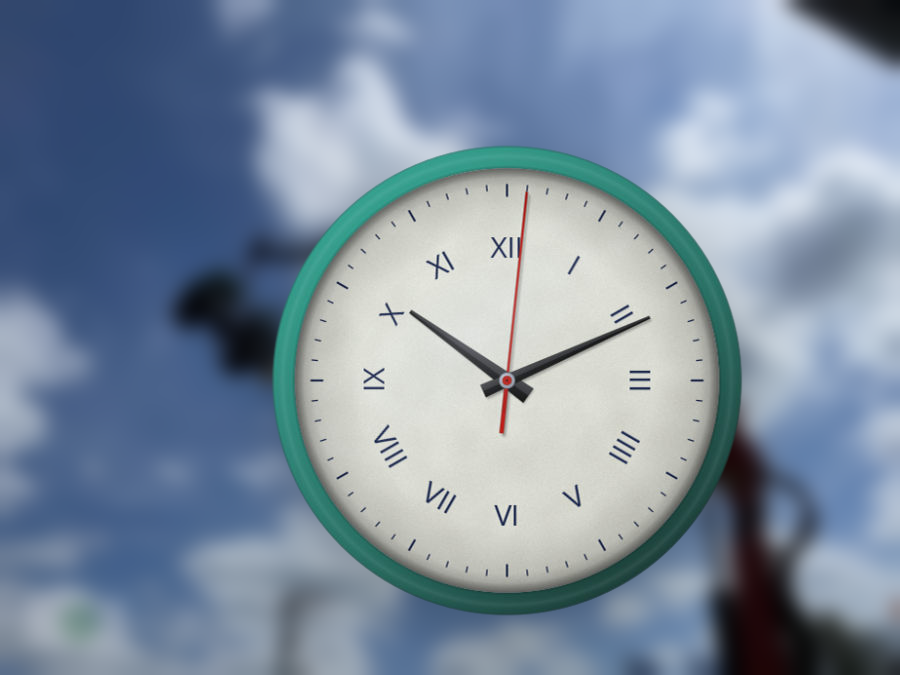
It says 10.11.01
